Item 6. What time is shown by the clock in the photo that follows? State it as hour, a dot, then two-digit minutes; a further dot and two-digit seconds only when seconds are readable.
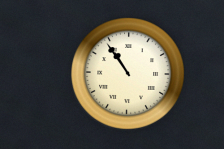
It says 10.54
